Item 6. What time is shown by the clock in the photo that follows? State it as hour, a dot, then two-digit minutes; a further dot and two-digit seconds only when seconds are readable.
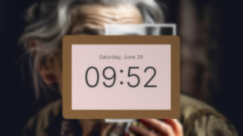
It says 9.52
